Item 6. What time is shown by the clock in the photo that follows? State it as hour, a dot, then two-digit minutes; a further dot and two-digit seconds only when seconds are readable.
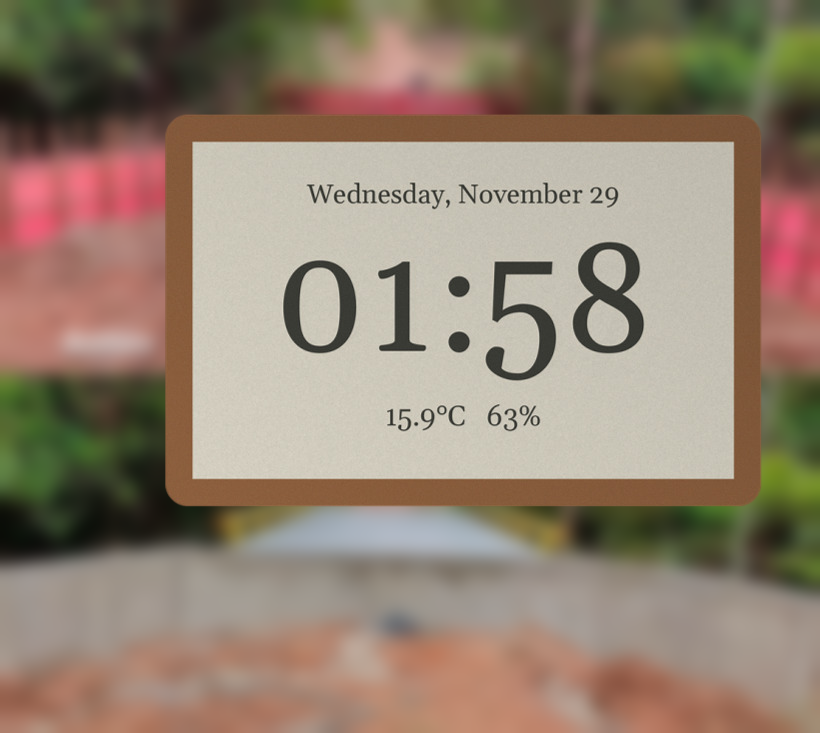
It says 1.58
